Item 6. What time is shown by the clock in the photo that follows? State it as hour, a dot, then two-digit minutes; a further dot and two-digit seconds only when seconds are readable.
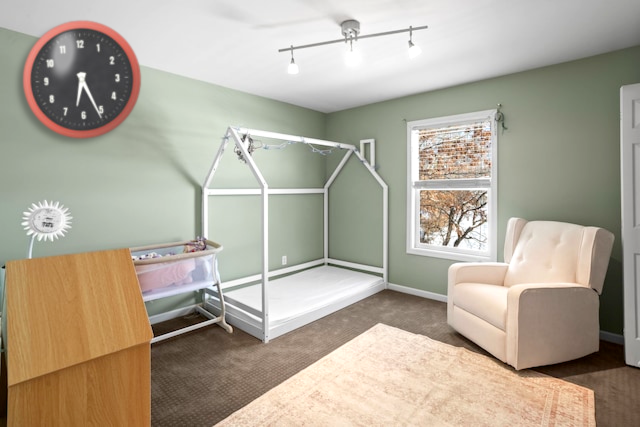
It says 6.26
